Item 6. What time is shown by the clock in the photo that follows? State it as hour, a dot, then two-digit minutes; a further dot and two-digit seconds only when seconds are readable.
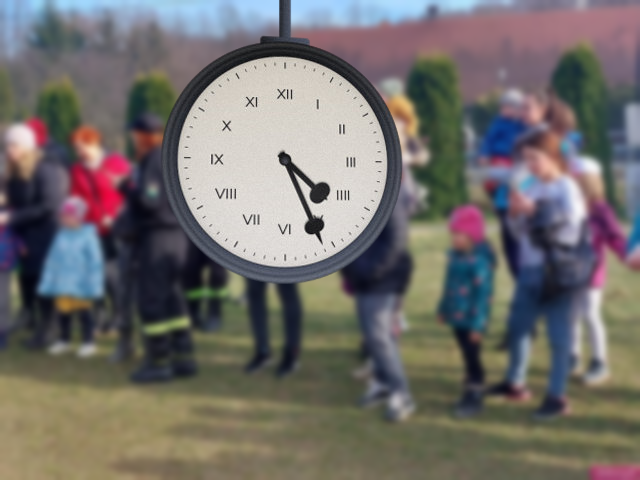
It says 4.26
